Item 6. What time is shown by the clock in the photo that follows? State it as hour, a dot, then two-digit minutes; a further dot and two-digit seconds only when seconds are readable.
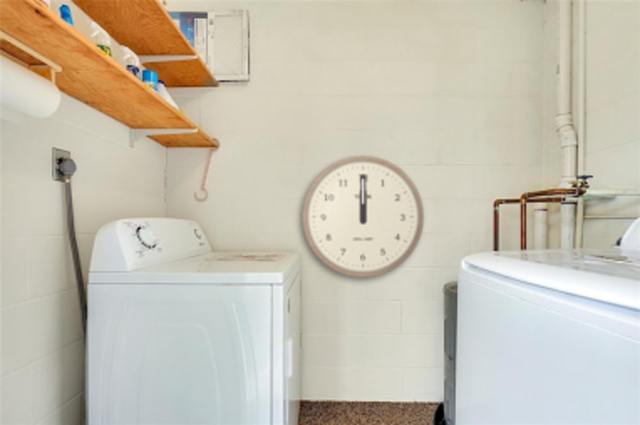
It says 12.00
